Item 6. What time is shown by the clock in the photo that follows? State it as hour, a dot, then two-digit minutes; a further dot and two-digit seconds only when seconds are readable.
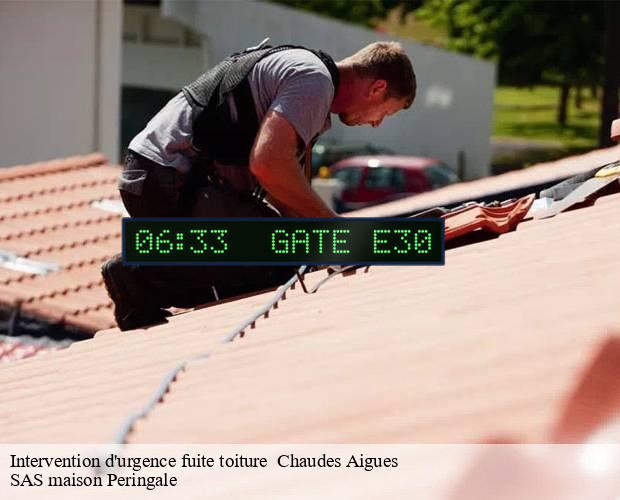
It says 6.33
